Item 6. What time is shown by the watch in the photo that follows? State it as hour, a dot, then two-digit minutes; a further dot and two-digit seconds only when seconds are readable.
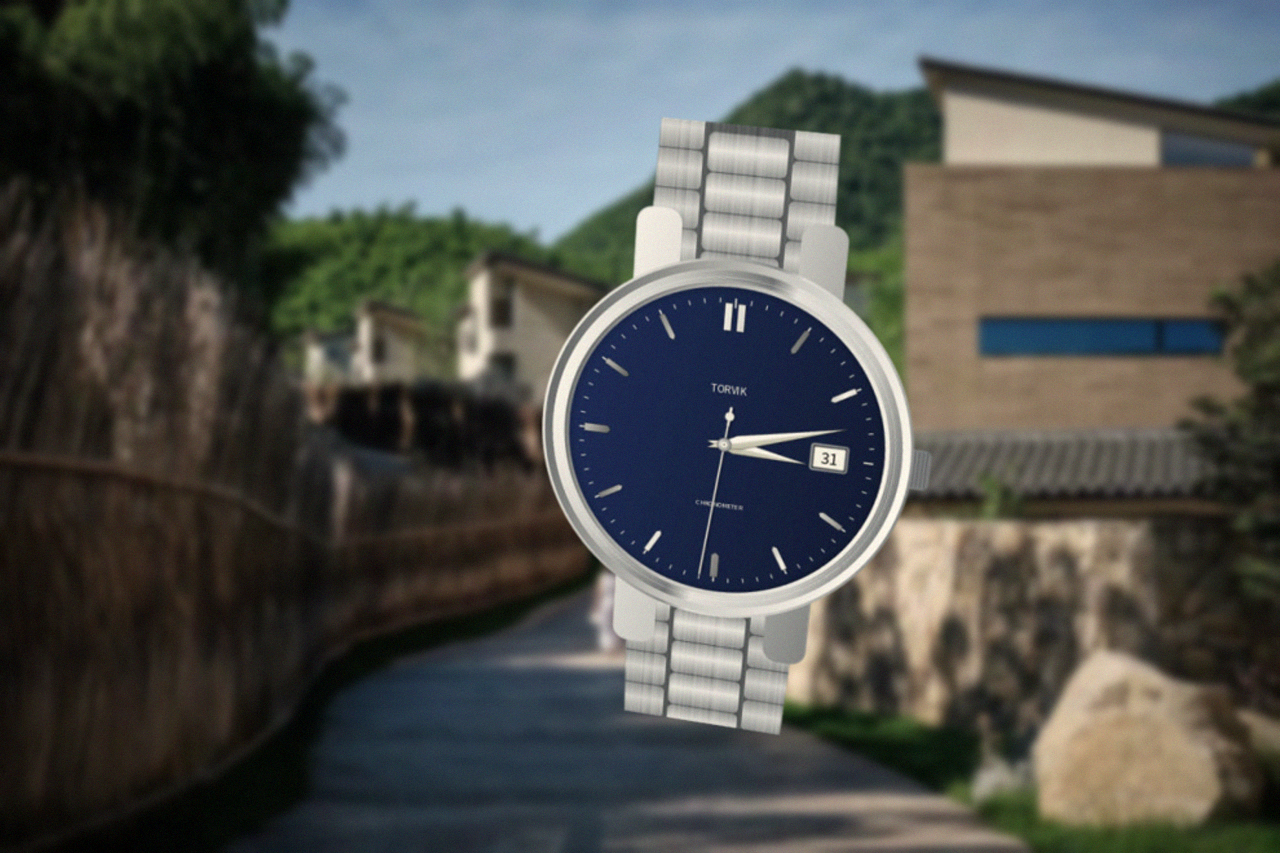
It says 3.12.31
